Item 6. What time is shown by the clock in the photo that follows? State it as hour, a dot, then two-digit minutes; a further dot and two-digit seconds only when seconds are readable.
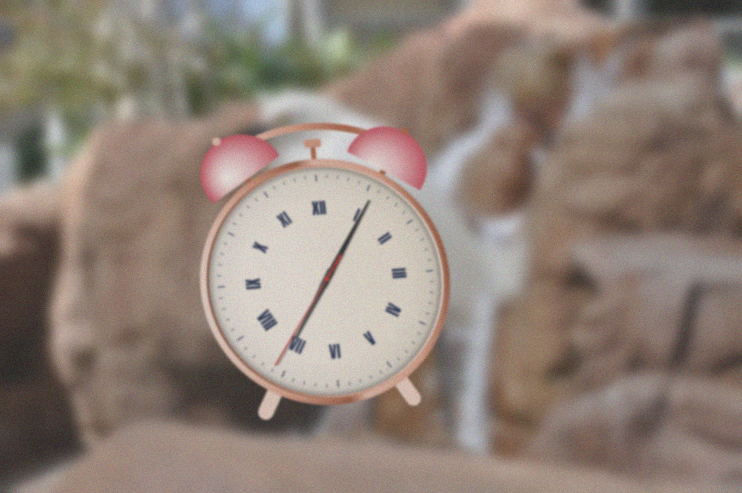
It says 7.05.36
